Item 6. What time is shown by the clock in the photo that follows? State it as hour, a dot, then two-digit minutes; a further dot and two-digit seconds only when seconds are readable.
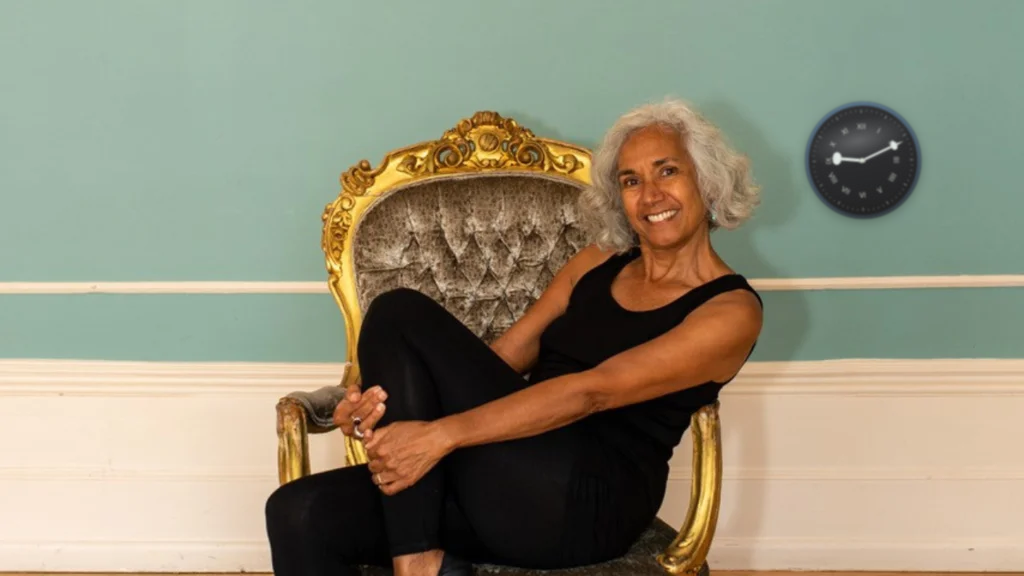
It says 9.11
